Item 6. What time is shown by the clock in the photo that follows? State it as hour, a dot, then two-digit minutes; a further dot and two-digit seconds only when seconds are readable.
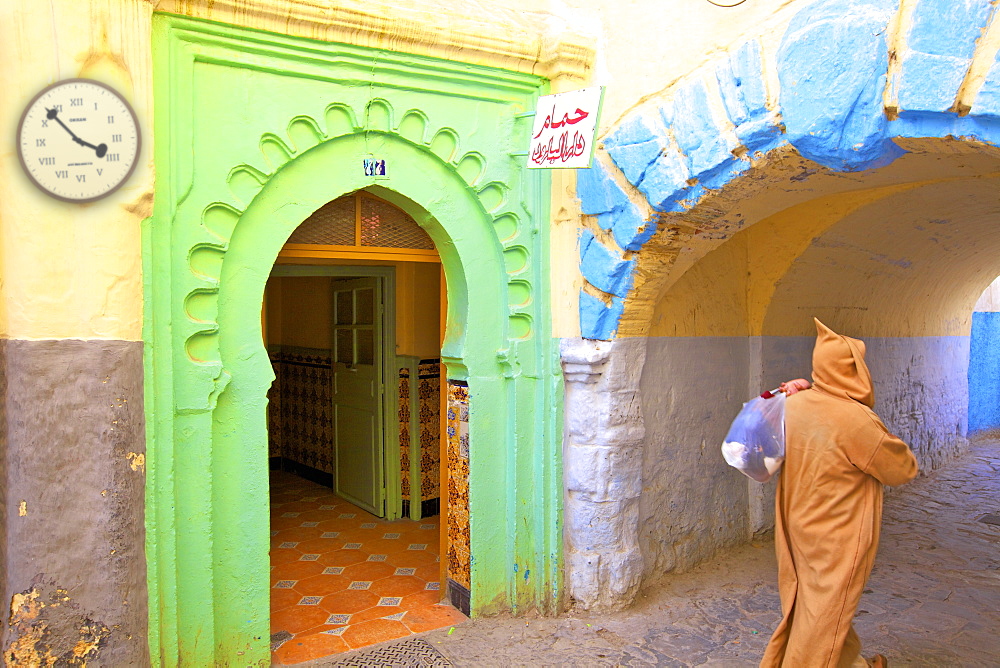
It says 3.53
